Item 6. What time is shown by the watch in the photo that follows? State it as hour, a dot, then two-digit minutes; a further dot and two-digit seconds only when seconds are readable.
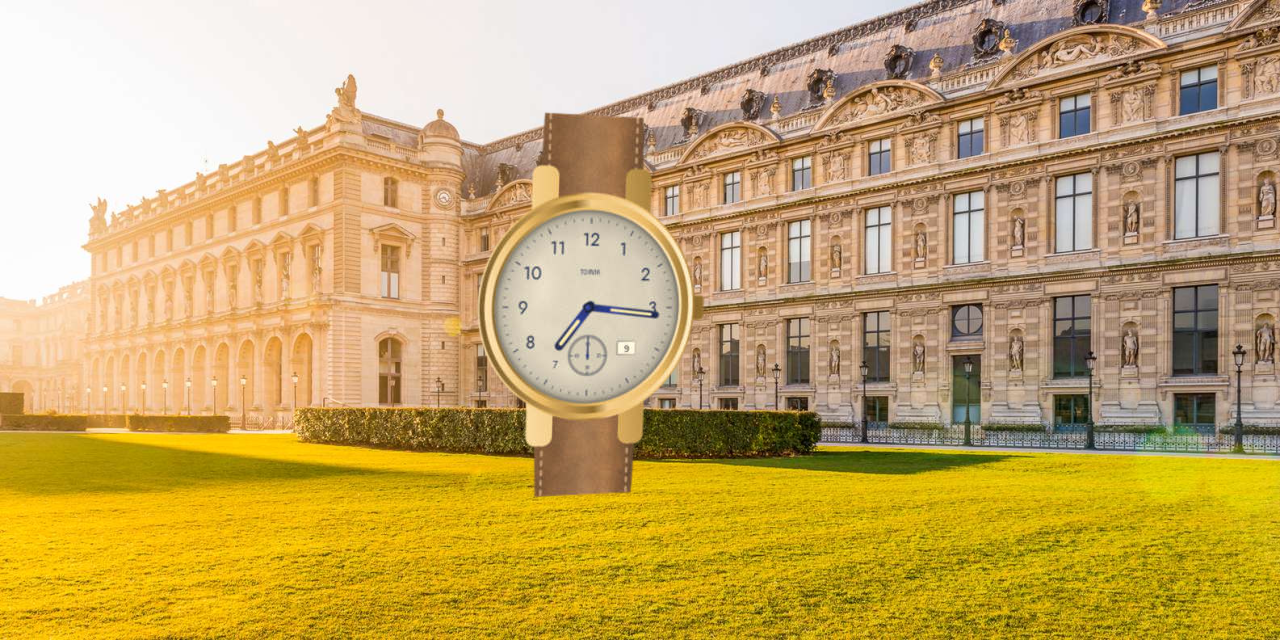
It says 7.16
